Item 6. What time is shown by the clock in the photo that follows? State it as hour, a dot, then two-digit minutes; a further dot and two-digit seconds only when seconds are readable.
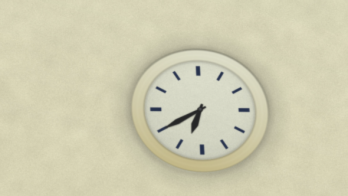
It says 6.40
